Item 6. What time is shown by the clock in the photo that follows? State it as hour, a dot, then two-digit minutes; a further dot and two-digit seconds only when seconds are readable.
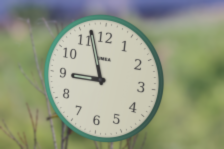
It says 8.57
